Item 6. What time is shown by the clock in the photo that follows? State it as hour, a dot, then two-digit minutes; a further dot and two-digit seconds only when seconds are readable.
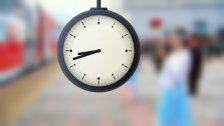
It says 8.42
